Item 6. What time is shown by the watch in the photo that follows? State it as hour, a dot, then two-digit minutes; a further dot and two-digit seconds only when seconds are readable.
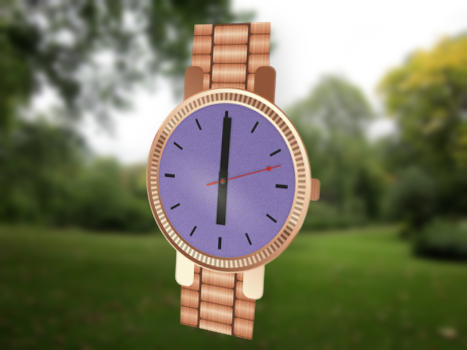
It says 6.00.12
